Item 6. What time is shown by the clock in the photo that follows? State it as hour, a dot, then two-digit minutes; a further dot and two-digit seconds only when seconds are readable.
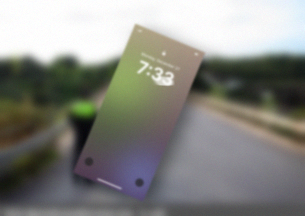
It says 7.33
